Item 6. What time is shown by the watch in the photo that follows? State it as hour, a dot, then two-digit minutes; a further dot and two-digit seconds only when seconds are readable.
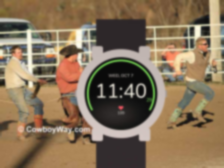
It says 11.40
